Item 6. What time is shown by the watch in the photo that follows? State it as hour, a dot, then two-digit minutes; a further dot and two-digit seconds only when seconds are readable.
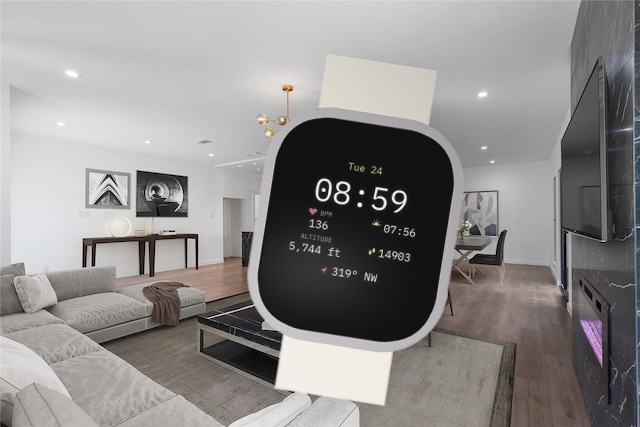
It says 8.59
